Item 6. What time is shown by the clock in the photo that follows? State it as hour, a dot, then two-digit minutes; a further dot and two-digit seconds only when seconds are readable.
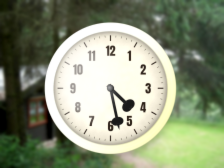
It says 4.28
